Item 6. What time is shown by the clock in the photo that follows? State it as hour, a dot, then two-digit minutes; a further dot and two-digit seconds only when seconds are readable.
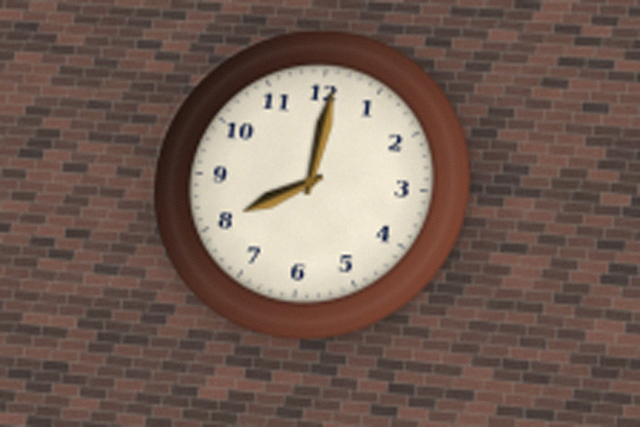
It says 8.01
